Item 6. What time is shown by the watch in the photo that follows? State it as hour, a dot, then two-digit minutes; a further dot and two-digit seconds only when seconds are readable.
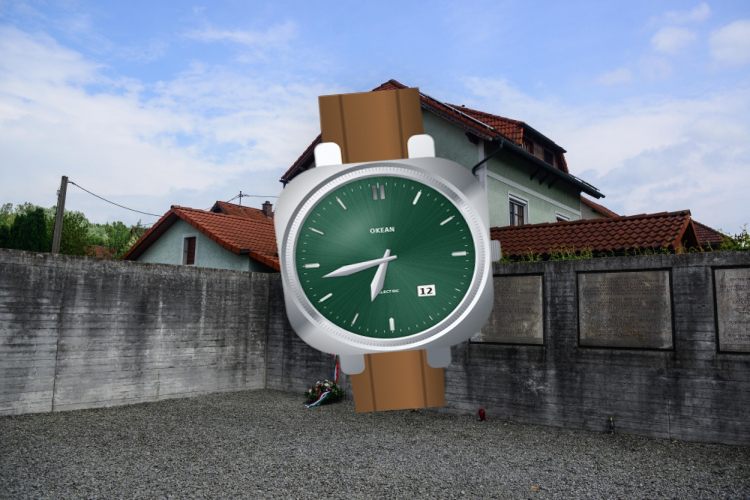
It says 6.43
